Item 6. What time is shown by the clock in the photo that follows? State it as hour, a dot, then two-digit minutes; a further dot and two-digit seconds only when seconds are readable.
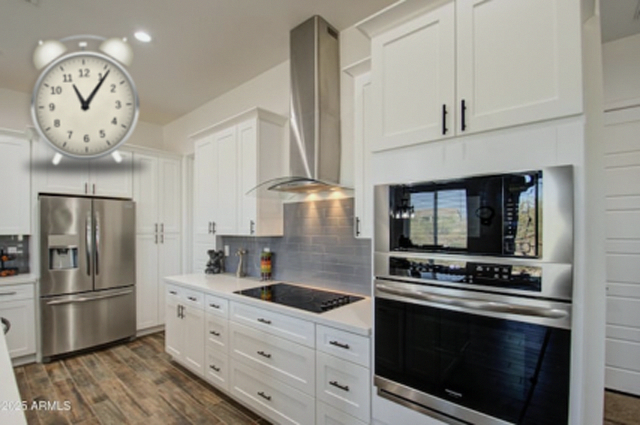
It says 11.06
